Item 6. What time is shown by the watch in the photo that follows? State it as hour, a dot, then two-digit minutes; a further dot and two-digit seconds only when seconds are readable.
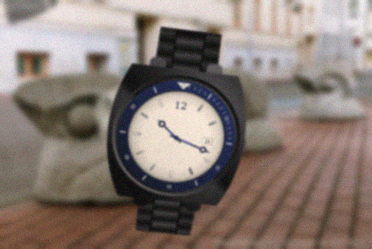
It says 10.18
